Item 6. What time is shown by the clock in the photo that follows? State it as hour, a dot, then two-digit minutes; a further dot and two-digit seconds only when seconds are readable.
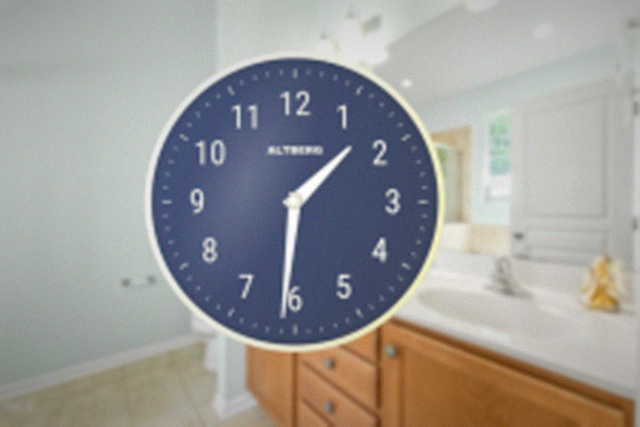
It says 1.31
